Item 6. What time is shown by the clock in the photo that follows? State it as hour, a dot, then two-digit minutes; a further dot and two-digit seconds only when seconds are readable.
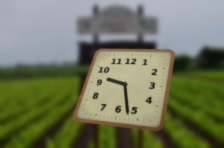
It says 9.27
